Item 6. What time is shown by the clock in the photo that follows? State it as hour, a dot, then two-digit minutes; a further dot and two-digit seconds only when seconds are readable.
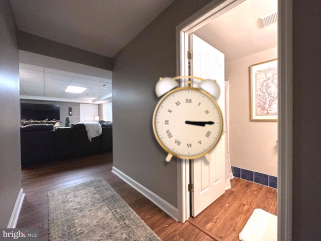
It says 3.15
